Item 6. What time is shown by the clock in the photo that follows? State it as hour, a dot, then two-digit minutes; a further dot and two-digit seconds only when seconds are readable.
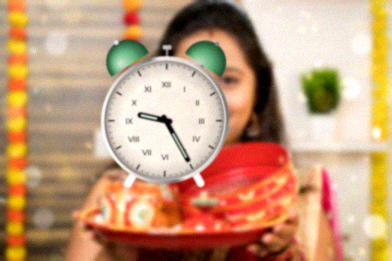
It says 9.25
